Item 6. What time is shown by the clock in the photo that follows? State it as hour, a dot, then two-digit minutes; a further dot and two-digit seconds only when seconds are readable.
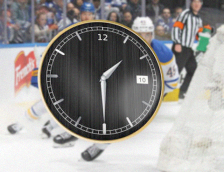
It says 1.30
